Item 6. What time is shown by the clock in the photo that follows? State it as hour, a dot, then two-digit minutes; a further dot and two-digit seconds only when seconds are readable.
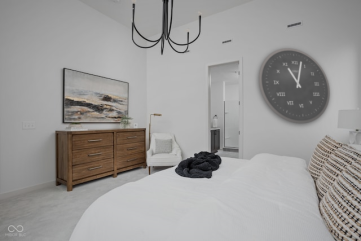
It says 11.03
